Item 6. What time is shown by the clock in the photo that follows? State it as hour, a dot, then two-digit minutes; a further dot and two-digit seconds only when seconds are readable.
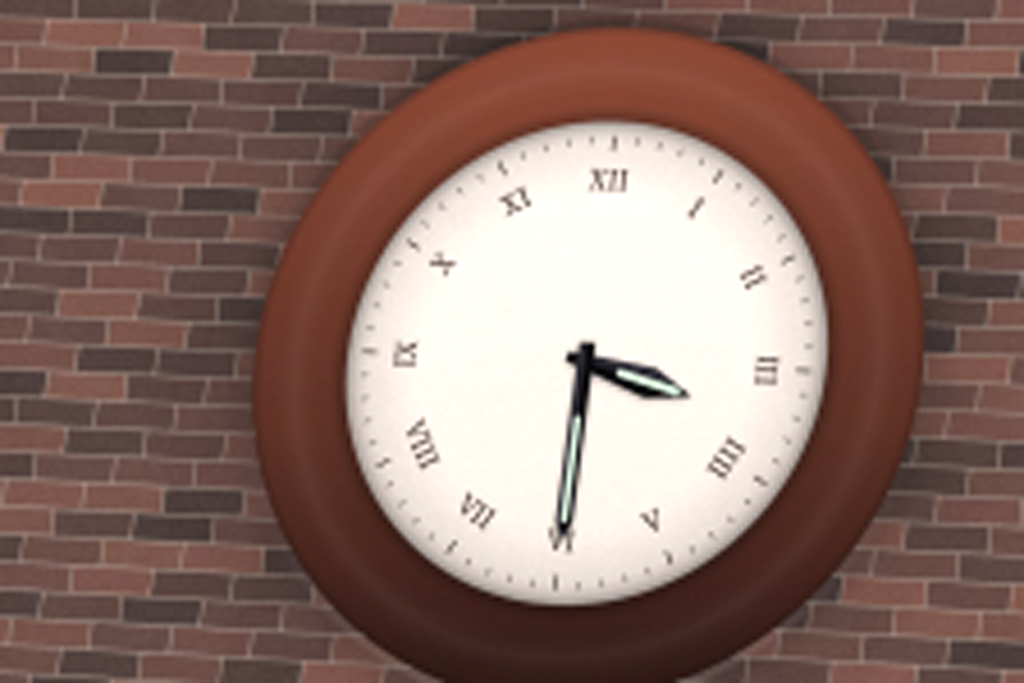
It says 3.30
